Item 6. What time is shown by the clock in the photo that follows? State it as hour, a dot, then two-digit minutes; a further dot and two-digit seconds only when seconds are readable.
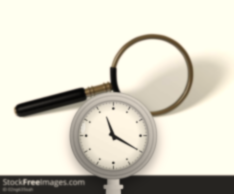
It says 11.20
